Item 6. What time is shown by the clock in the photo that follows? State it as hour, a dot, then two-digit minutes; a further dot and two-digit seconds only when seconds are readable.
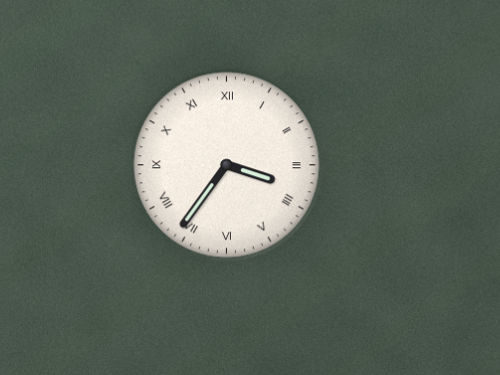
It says 3.36
